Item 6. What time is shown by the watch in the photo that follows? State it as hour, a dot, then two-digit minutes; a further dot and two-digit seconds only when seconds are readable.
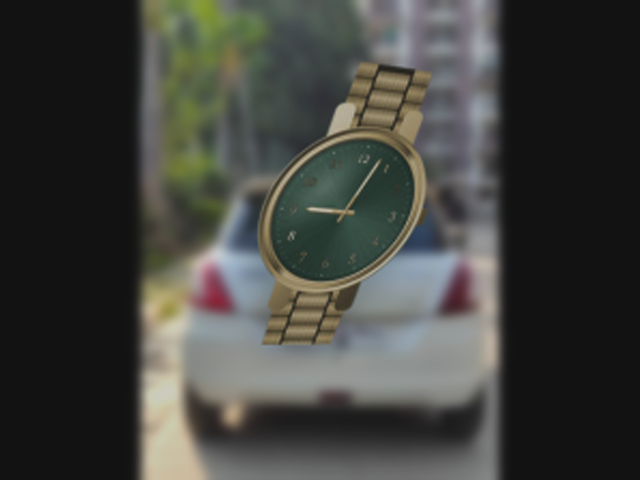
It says 9.03
